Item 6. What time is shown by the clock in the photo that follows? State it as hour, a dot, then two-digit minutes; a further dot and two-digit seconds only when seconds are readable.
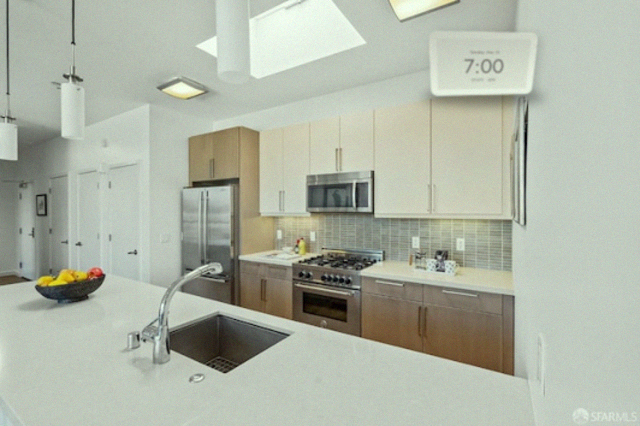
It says 7.00
